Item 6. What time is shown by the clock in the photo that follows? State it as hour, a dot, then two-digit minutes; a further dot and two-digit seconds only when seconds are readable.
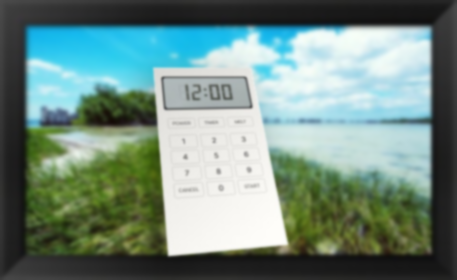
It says 12.00
